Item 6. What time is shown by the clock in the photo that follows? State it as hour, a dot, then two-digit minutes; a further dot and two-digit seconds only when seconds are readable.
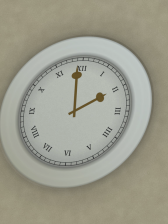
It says 1.59
